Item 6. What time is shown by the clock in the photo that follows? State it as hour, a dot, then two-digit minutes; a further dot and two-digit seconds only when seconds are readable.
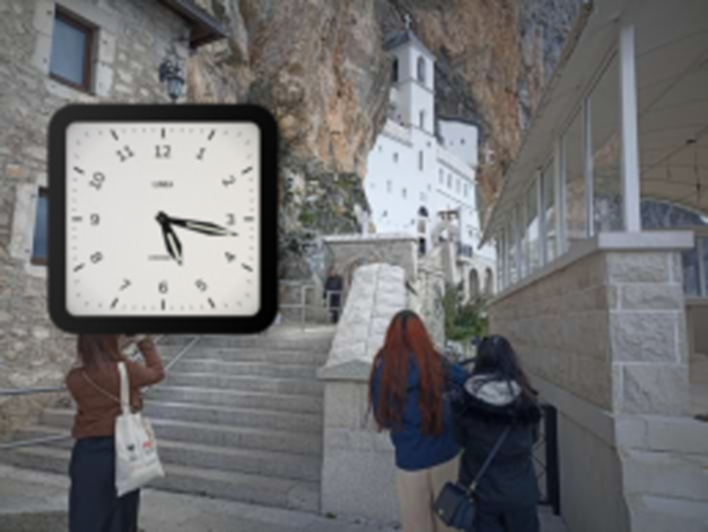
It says 5.17
